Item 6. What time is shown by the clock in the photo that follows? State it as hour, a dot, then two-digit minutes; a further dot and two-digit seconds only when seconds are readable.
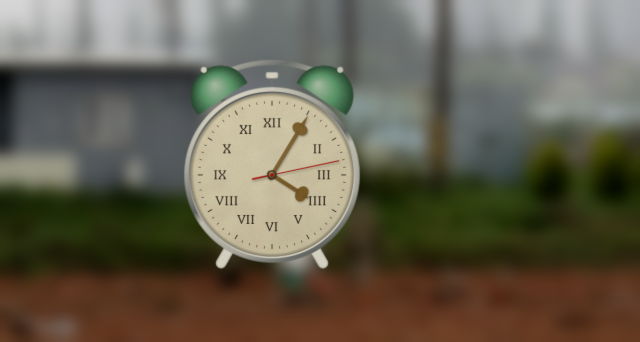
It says 4.05.13
